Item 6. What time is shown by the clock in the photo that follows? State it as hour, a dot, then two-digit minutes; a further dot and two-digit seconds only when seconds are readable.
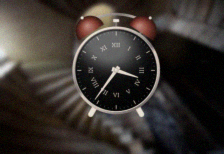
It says 3.36
